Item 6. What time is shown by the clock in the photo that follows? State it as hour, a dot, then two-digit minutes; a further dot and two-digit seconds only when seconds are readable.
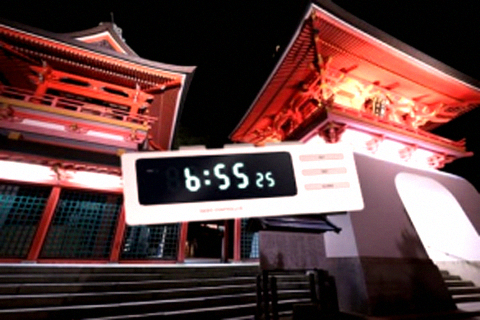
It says 6.55.25
